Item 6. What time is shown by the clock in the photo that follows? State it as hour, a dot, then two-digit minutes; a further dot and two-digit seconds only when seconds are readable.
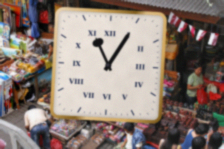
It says 11.05
